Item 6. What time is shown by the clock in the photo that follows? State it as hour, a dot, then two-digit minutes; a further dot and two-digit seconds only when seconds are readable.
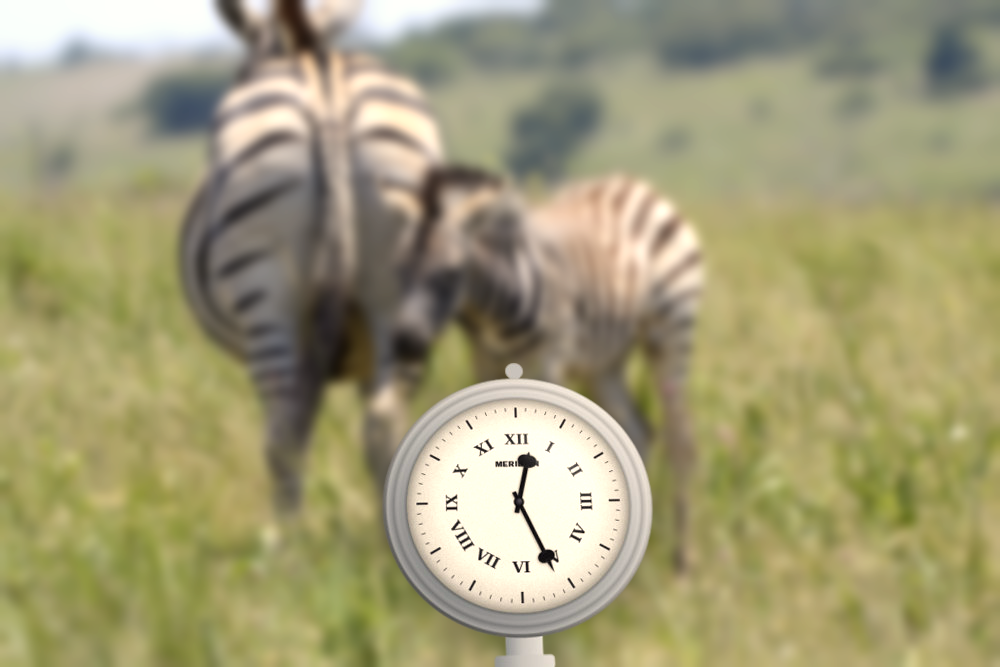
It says 12.26
